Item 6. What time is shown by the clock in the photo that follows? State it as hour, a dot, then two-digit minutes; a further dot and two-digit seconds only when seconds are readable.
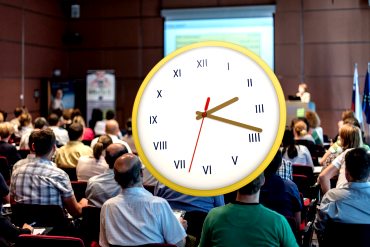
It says 2.18.33
